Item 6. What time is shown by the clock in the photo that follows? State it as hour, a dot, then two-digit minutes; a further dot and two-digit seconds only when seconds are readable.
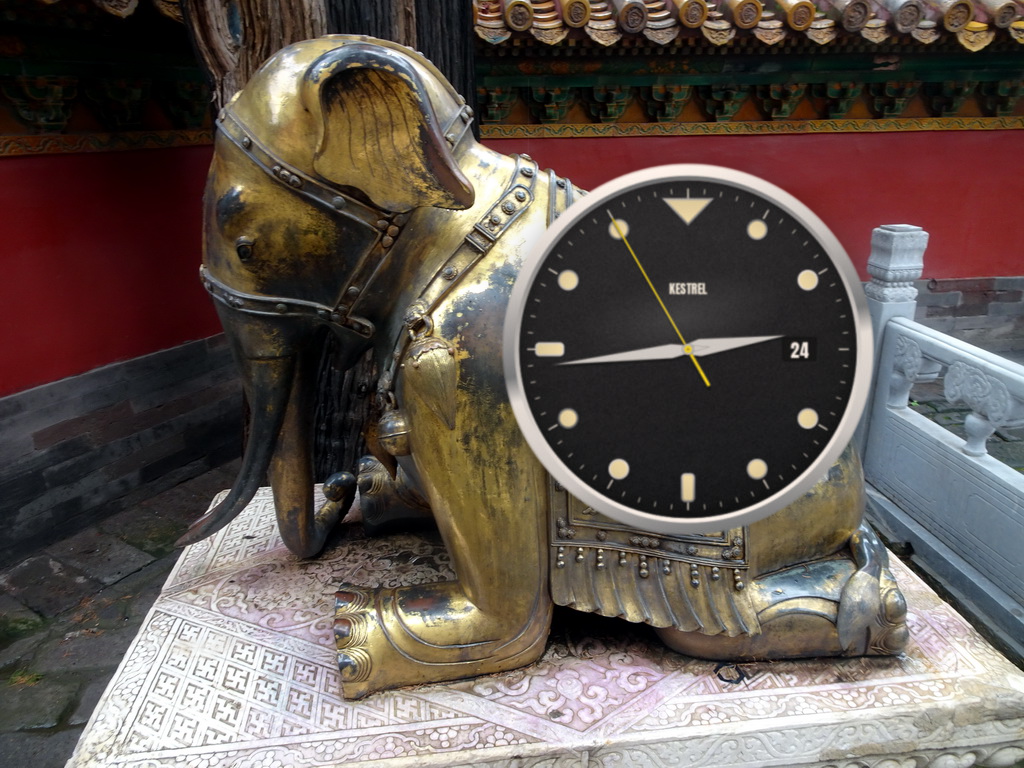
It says 2.43.55
